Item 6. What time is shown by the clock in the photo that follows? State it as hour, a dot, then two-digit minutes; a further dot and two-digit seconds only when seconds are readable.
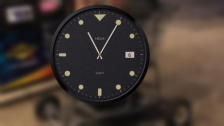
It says 11.05
